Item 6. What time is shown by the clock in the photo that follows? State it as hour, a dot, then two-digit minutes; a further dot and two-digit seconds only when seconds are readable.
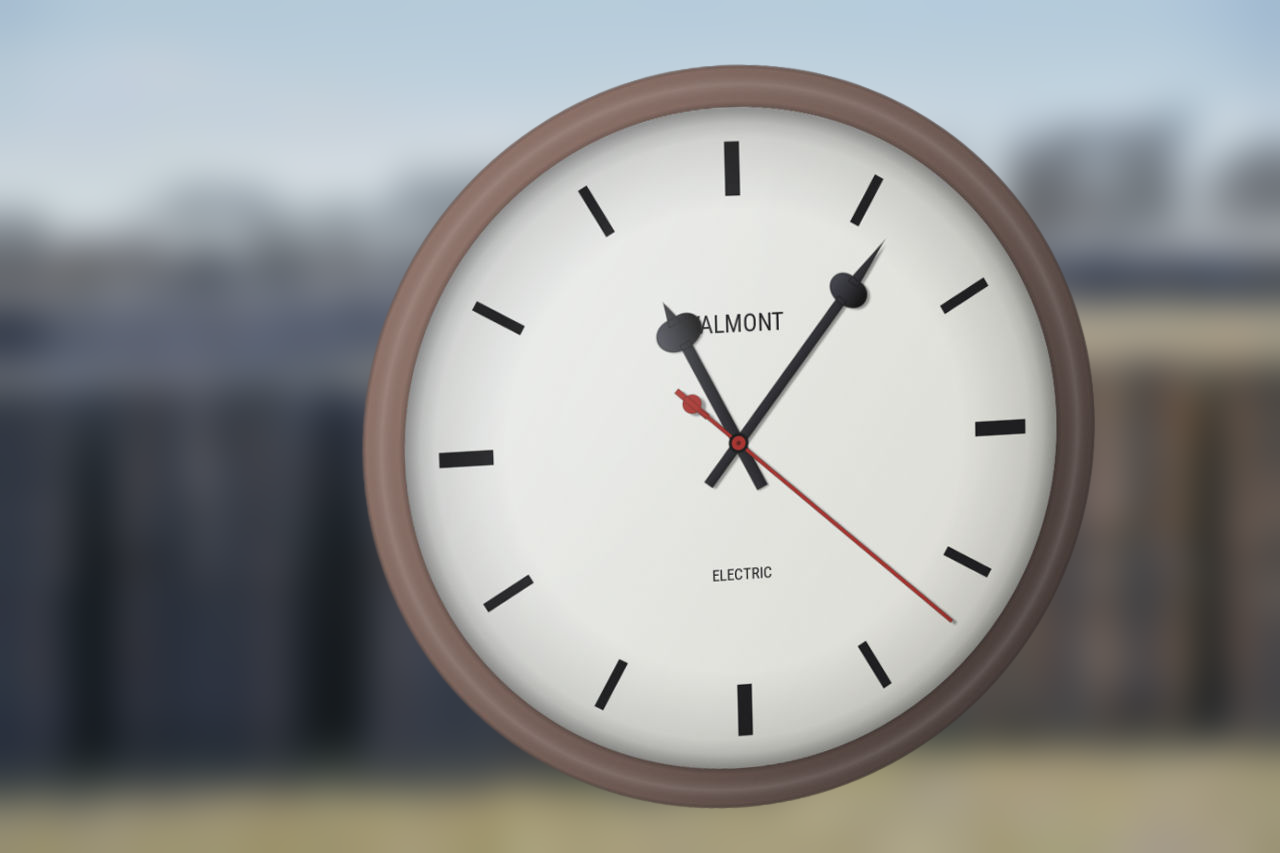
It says 11.06.22
